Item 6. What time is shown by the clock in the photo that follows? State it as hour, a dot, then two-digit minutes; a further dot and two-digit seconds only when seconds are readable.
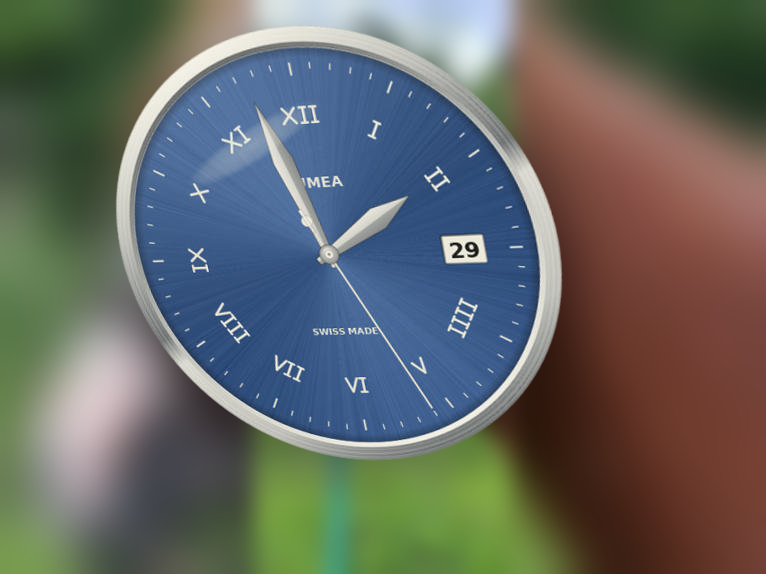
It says 1.57.26
